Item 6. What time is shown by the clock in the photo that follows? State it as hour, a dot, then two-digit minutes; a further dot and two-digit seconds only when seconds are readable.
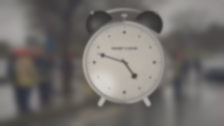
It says 4.48
